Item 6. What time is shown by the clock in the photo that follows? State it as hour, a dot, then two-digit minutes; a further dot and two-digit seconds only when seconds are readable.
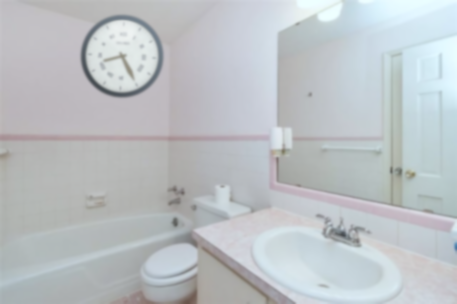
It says 8.25
